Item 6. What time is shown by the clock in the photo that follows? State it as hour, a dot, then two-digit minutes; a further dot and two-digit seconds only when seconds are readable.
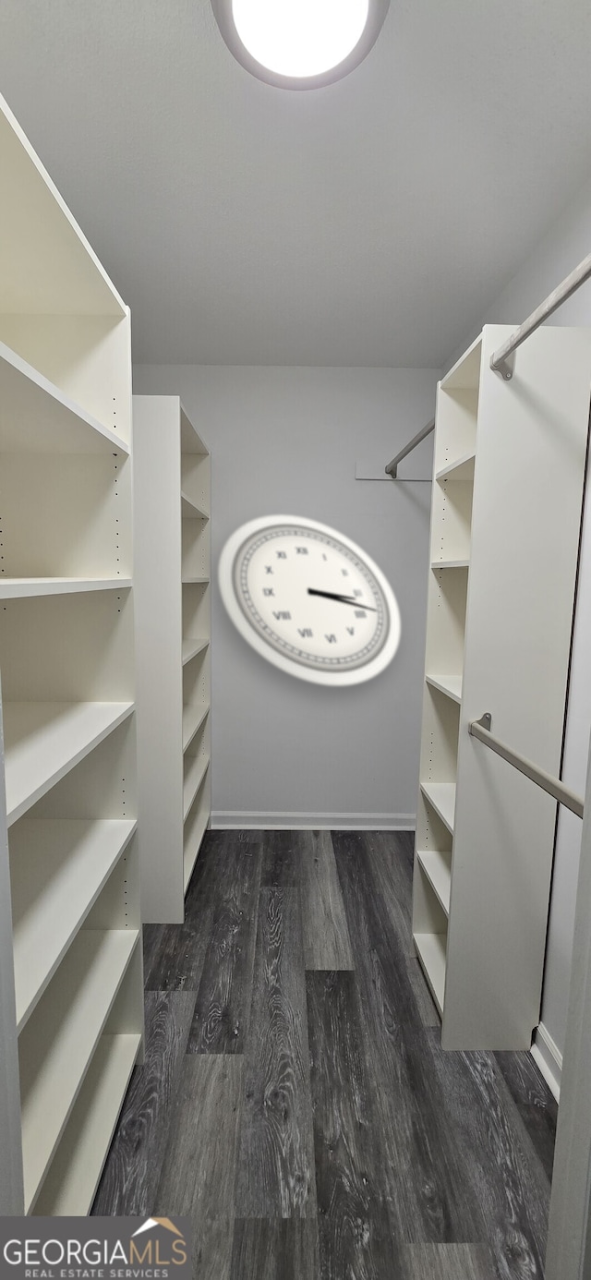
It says 3.18
